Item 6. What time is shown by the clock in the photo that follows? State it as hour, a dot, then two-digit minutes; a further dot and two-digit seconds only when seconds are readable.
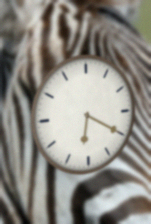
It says 6.20
